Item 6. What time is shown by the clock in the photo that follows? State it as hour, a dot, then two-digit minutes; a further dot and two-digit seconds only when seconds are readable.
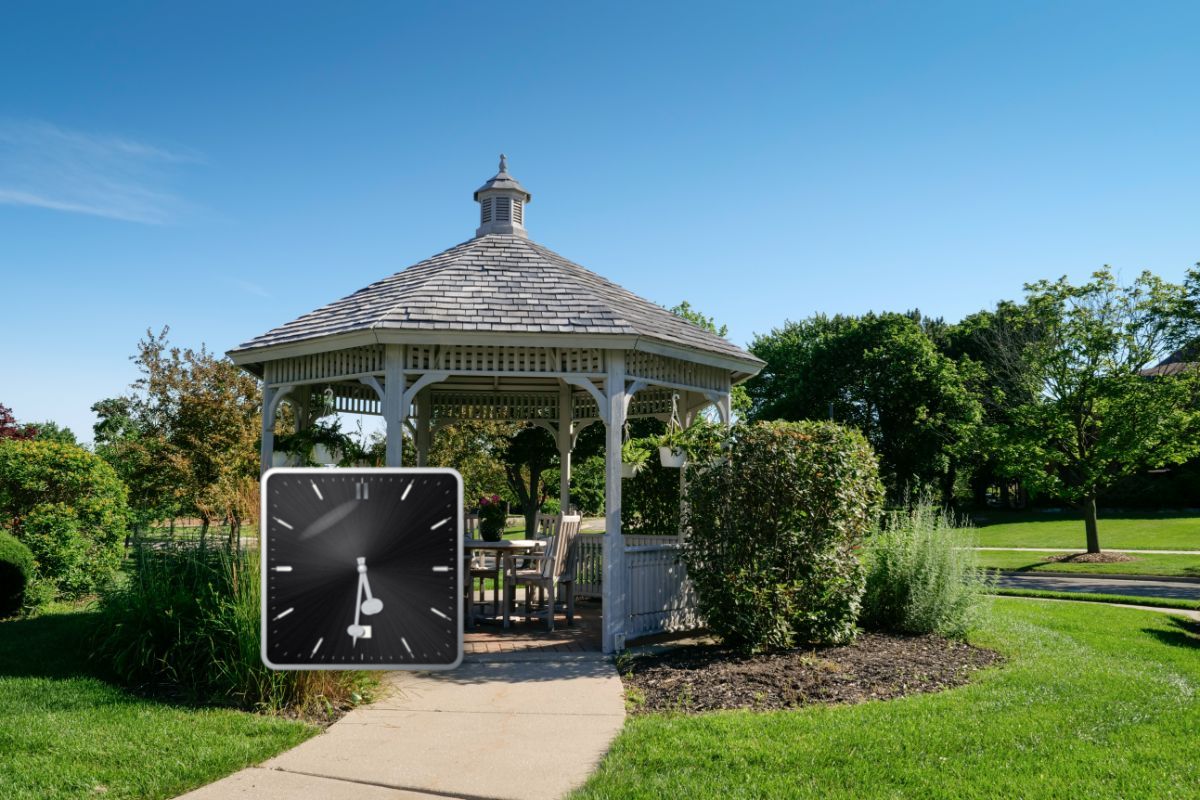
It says 5.31
